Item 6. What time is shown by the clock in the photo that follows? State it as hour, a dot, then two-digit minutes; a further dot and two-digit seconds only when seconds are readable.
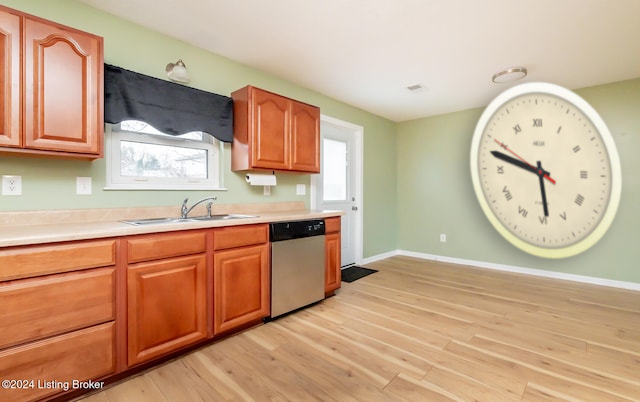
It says 5.47.50
